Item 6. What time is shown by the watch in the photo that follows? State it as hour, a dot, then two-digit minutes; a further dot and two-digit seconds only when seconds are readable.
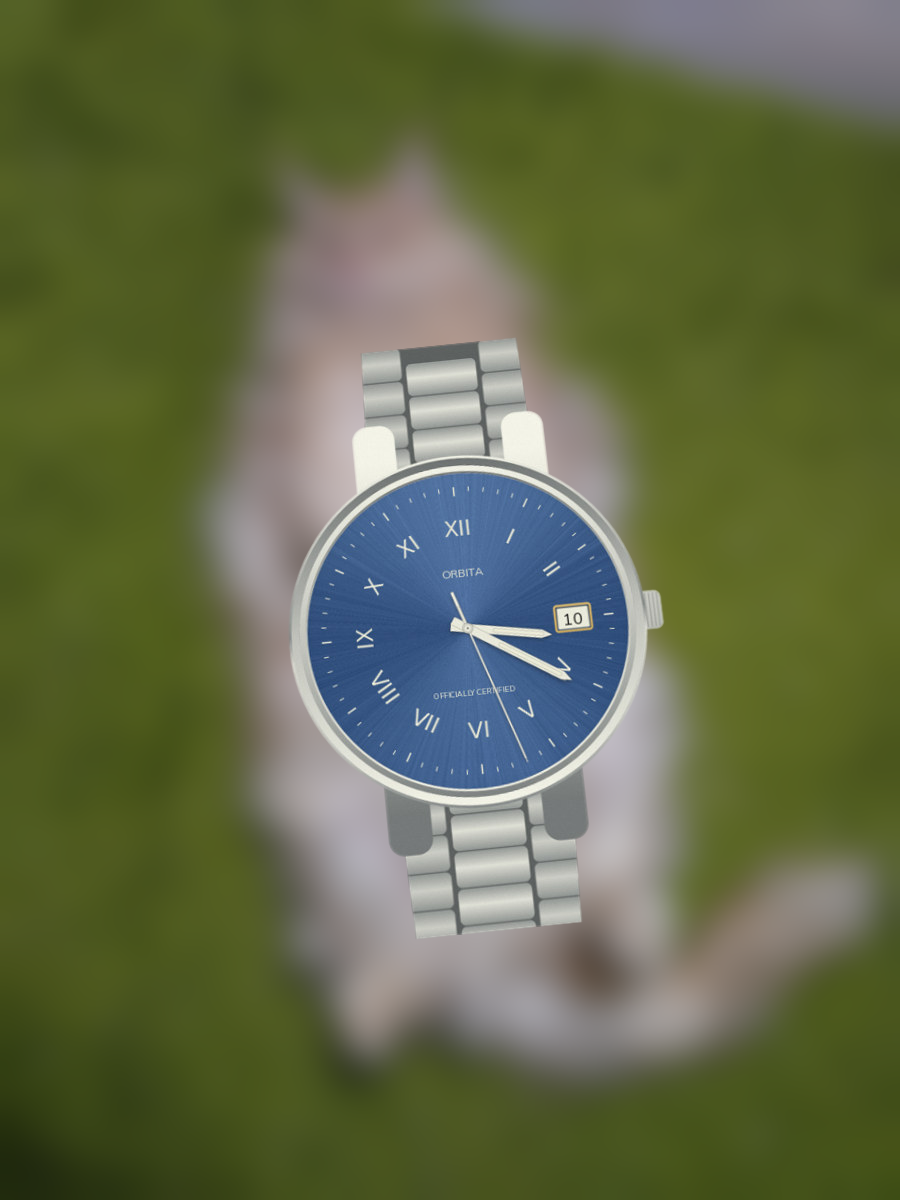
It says 3.20.27
